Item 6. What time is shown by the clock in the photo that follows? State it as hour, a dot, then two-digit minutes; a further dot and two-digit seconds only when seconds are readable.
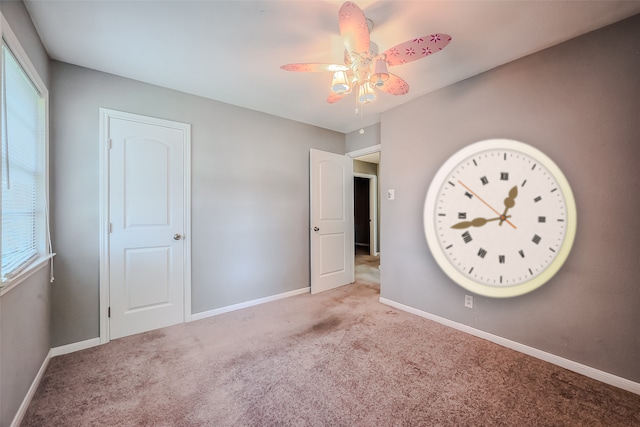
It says 12.42.51
